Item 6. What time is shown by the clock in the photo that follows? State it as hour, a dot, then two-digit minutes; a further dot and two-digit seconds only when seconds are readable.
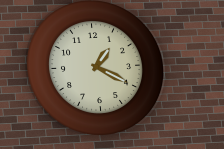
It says 1.20
